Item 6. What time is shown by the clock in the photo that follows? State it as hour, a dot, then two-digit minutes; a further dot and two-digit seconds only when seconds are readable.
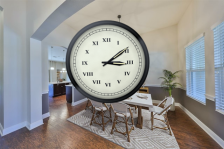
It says 3.09
